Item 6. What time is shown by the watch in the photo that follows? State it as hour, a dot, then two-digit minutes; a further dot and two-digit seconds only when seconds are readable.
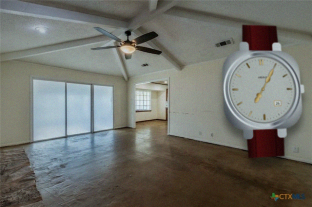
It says 7.05
